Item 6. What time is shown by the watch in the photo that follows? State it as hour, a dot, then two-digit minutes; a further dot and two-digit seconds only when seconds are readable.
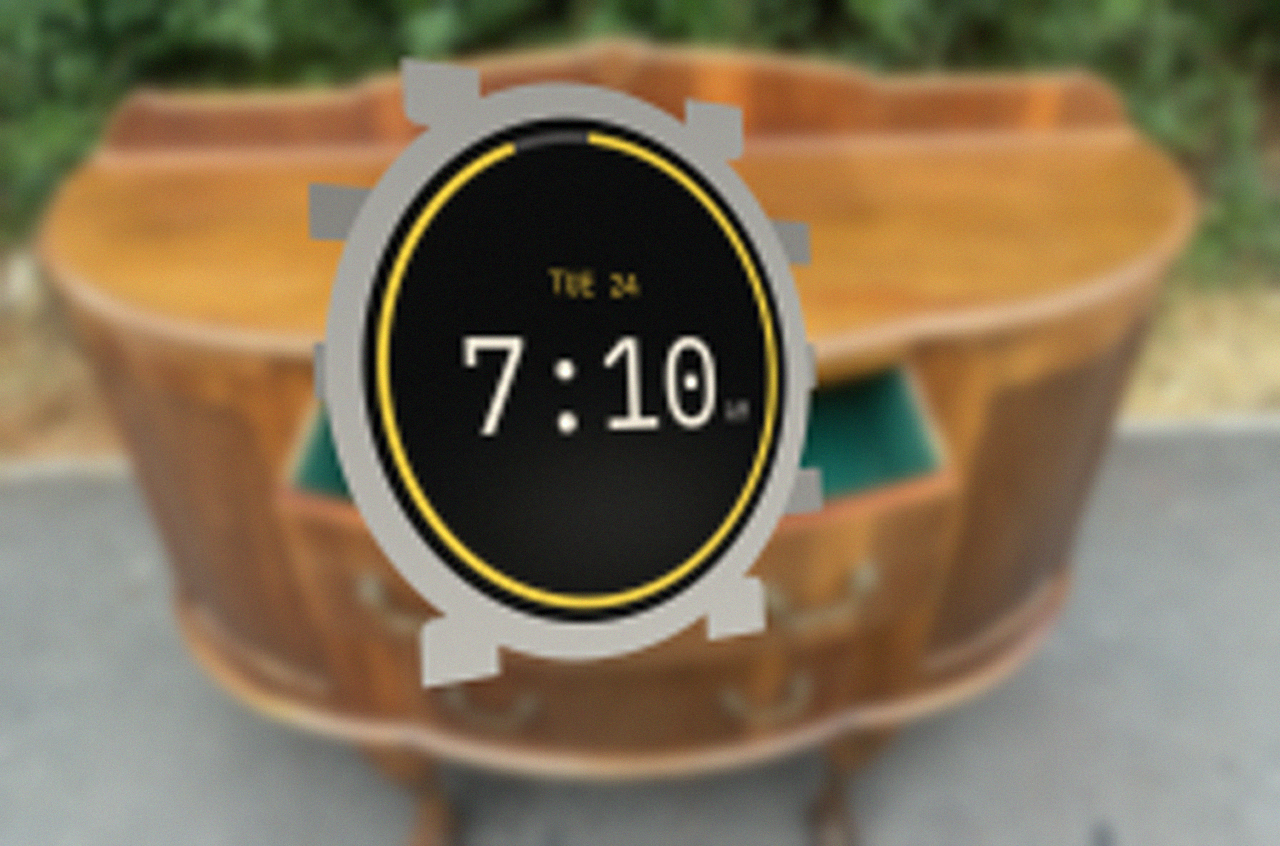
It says 7.10
